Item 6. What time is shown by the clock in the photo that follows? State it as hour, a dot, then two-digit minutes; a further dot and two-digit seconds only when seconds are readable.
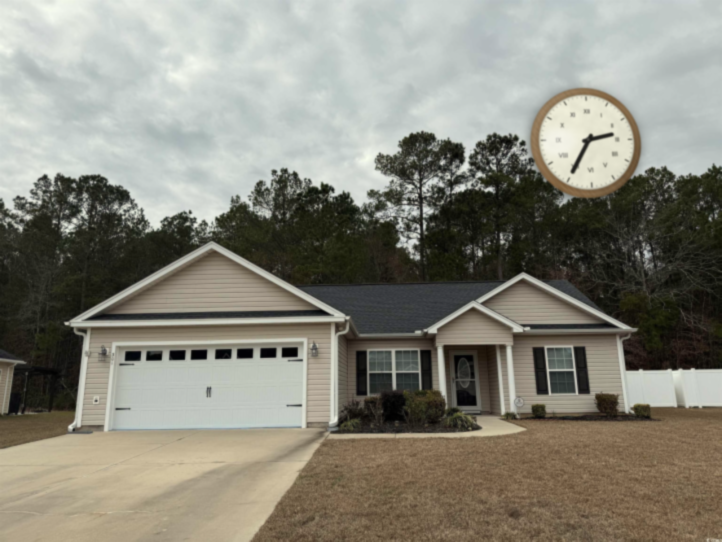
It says 2.35
